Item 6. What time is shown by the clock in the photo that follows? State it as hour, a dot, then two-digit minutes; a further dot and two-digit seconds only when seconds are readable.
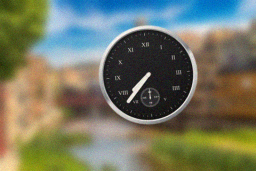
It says 7.37
